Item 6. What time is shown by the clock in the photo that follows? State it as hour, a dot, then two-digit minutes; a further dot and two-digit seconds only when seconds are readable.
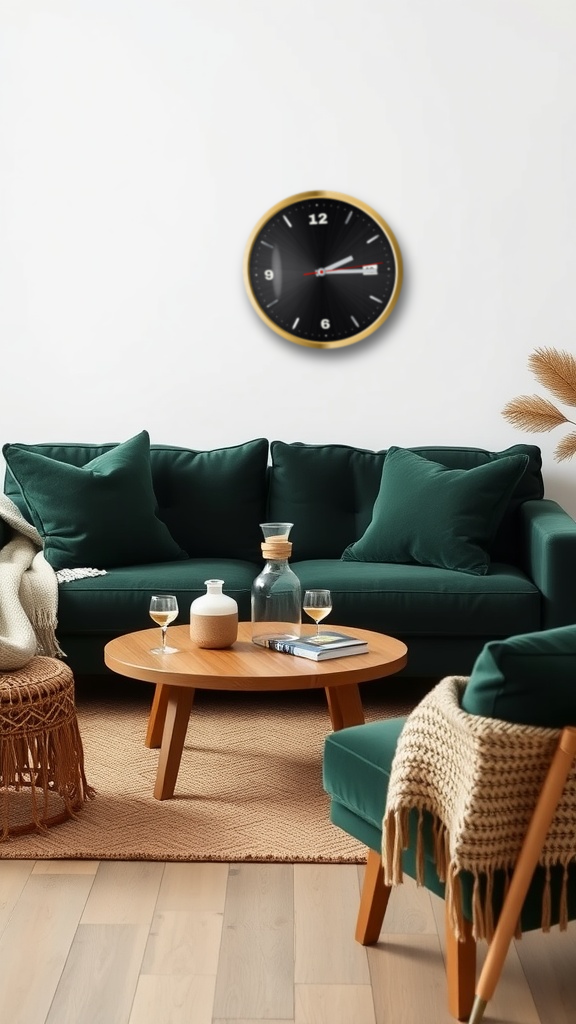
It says 2.15.14
